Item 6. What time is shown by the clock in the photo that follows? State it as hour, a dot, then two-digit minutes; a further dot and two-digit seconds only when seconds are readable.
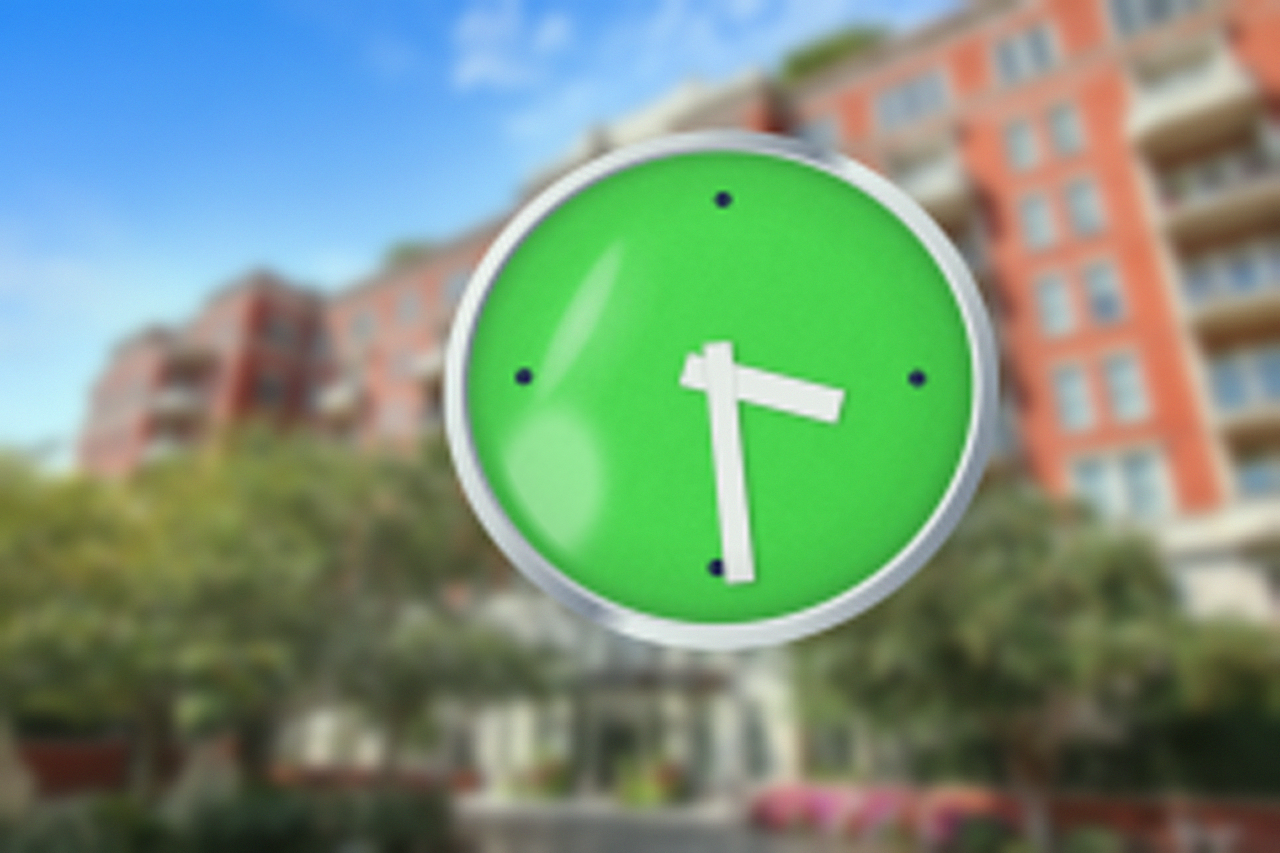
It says 3.29
